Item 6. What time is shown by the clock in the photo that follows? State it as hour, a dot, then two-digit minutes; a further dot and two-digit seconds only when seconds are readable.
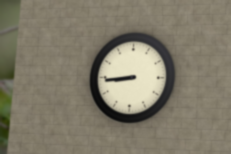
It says 8.44
